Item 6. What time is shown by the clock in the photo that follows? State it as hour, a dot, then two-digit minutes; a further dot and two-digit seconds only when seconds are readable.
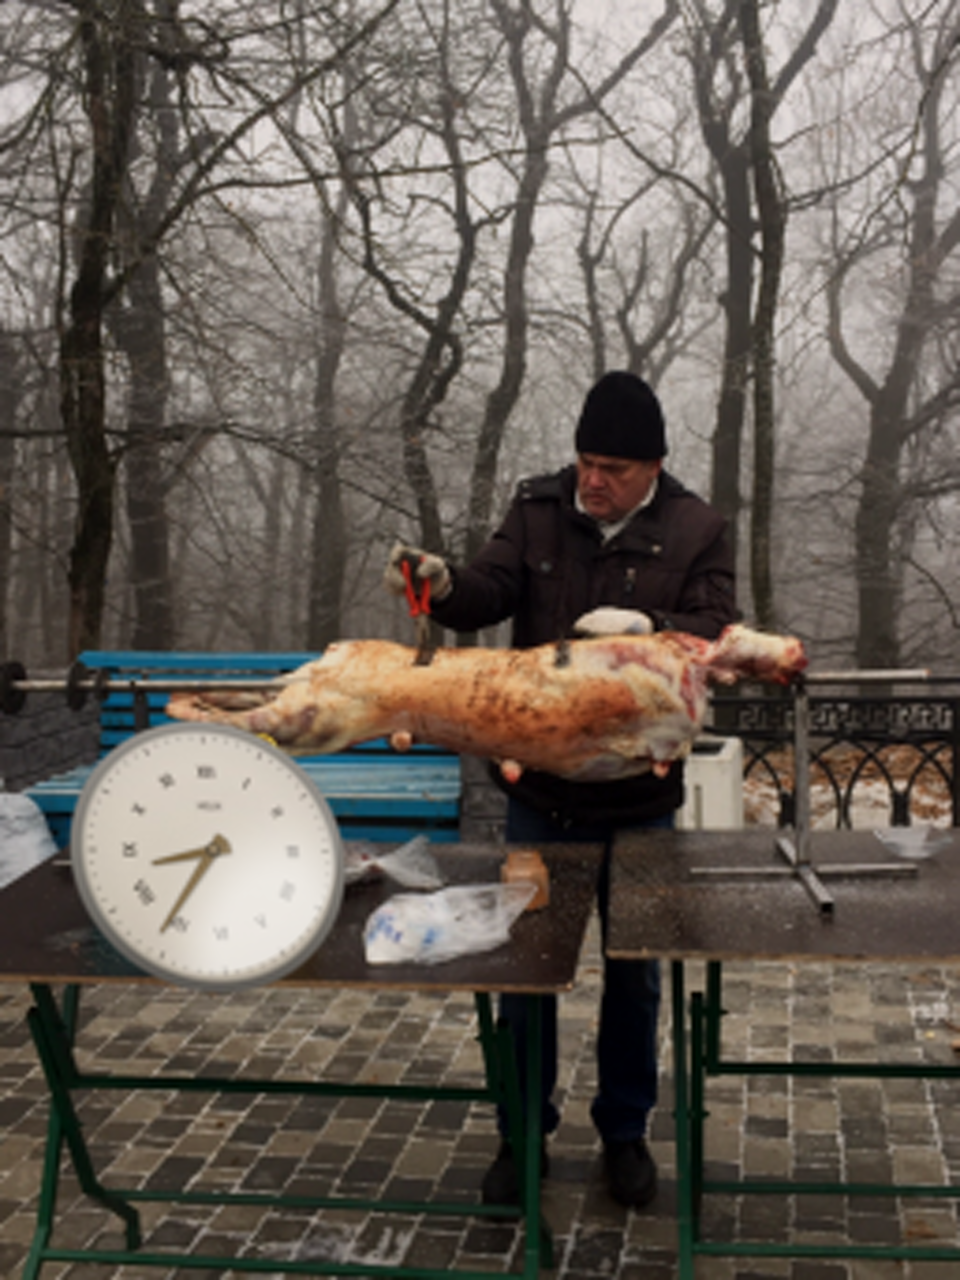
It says 8.36
